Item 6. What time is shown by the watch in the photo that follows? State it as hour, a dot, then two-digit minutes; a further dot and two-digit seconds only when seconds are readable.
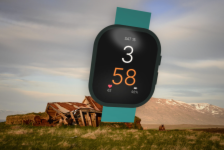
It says 3.58
